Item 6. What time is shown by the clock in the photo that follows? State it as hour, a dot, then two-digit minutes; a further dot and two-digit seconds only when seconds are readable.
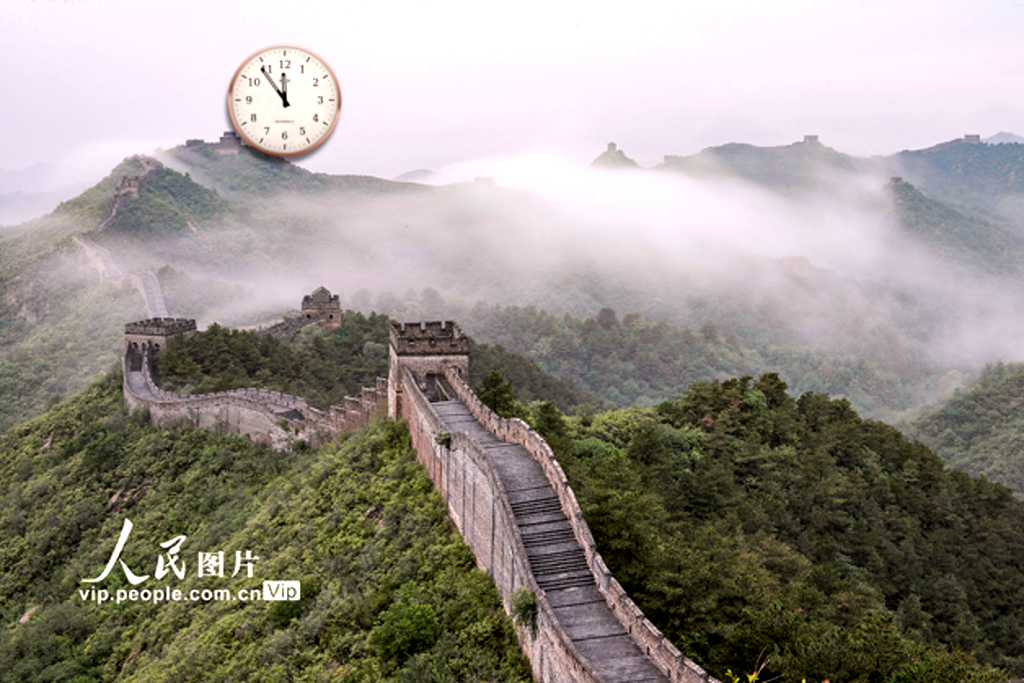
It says 11.54
